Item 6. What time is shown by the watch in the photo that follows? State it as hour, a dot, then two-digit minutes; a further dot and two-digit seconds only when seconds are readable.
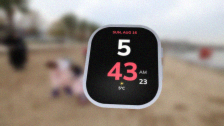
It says 5.43
